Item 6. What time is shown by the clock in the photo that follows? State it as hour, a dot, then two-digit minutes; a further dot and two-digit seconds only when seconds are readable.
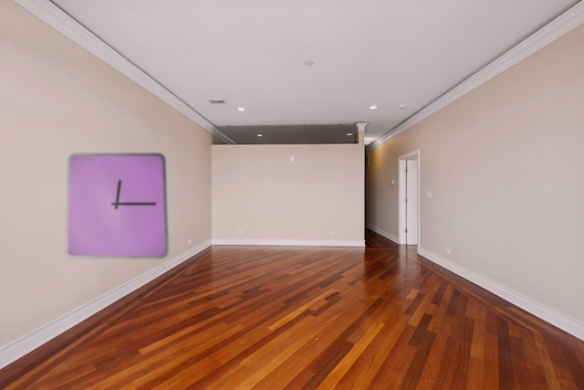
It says 12.15
